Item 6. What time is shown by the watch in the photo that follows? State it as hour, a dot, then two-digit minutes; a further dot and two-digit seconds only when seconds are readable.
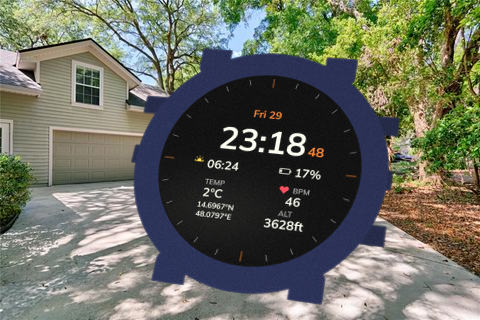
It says 23.18.48
